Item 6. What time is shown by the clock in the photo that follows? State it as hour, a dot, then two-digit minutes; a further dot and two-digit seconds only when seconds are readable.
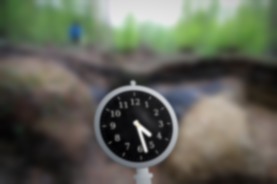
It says 4.28
